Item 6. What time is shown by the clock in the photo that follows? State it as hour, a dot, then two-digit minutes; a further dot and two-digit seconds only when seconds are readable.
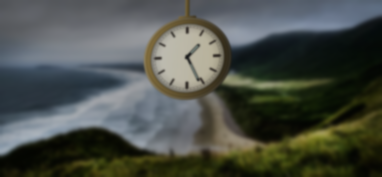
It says 1.26
